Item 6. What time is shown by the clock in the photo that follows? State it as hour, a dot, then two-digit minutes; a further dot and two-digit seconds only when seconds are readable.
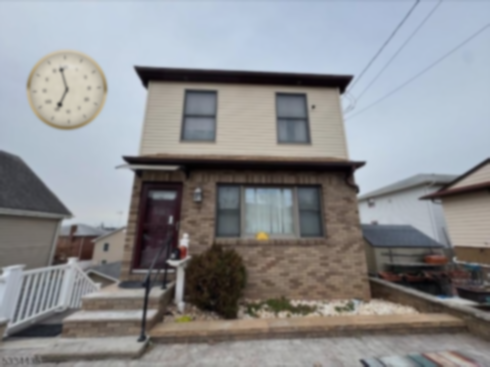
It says 6.58
